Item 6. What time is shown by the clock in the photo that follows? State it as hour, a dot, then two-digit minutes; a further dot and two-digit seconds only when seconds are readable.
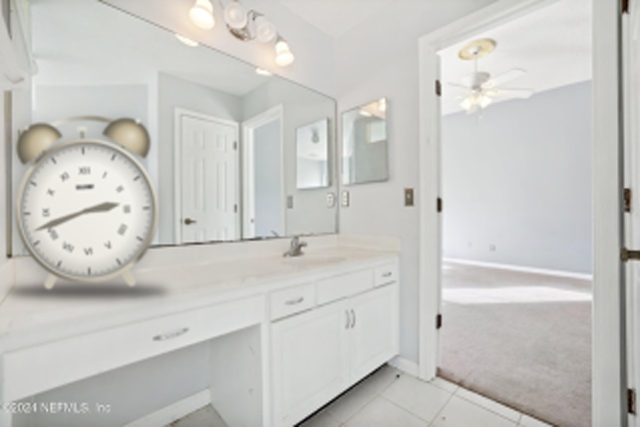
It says 2.42
